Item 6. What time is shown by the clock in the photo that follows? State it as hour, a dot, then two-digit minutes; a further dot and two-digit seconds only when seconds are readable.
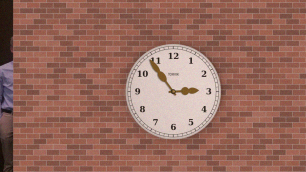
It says 2.54
